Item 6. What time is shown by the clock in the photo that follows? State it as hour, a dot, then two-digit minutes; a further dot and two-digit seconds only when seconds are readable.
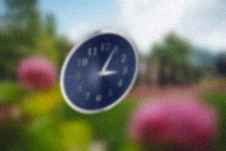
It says 3.04
